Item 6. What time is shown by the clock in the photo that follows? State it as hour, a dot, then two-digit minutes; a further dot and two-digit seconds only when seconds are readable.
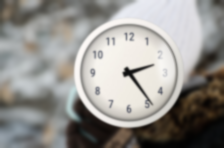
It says 2.24
